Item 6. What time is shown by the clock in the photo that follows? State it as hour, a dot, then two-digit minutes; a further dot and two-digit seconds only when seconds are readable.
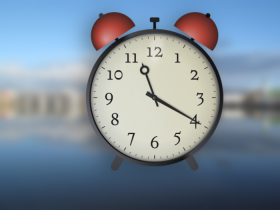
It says 11.20
